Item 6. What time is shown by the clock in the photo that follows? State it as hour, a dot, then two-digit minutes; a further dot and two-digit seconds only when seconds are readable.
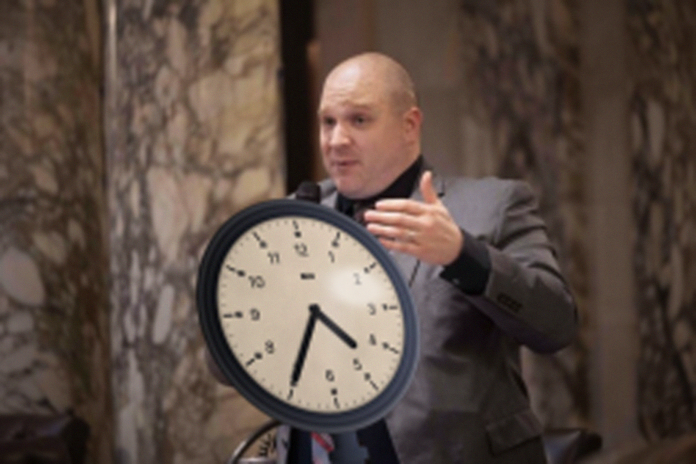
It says 4.35
